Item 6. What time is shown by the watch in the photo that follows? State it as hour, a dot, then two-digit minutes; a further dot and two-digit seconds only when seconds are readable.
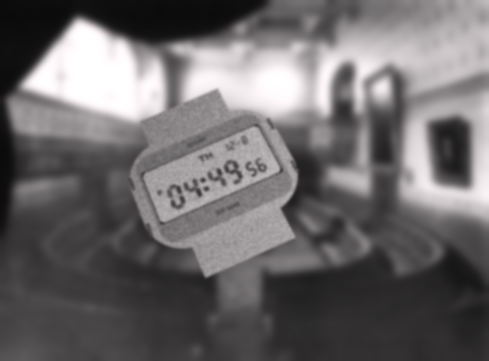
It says 4.49.56
